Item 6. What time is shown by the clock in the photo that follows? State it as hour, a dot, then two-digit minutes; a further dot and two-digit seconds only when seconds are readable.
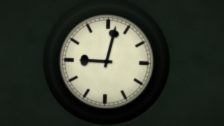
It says 9.02
